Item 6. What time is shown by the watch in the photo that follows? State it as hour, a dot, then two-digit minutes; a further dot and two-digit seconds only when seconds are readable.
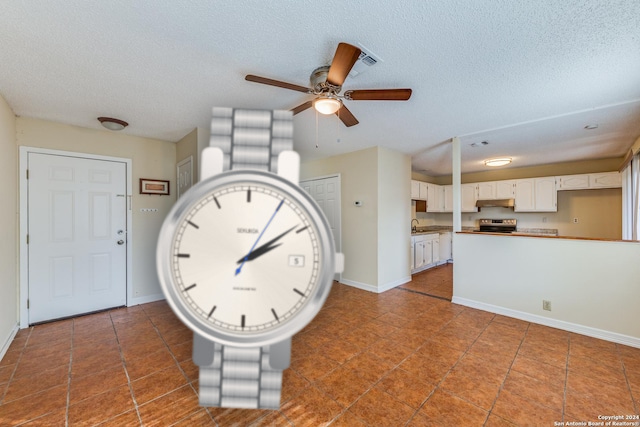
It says 2.09.05
